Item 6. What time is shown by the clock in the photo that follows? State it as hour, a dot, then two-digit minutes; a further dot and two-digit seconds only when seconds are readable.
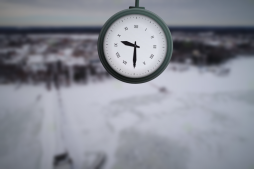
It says 9.30
